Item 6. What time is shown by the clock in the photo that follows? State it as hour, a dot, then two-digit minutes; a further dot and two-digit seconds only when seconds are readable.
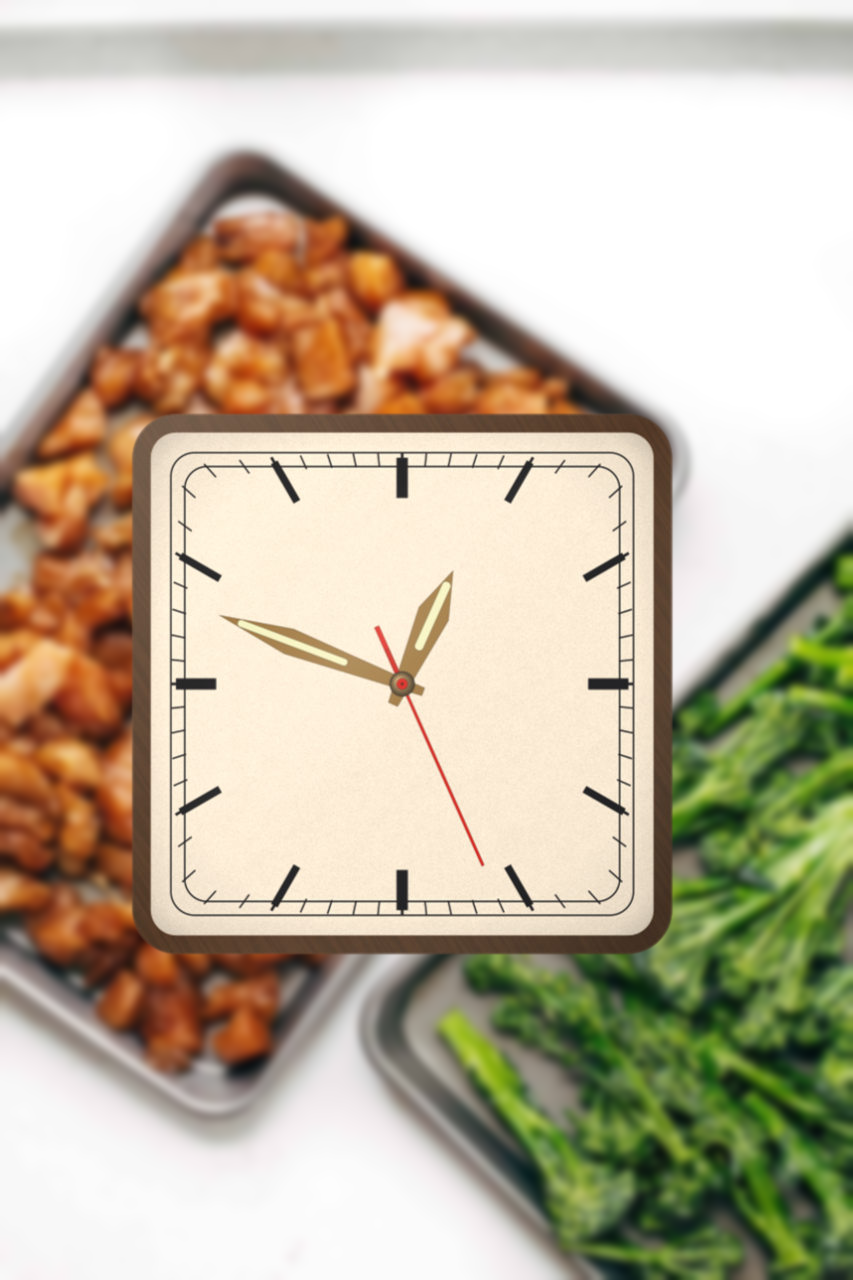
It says 12.48.26
